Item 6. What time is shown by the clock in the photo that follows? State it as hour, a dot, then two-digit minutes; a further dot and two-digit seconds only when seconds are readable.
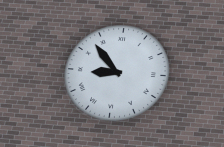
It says 8.53
